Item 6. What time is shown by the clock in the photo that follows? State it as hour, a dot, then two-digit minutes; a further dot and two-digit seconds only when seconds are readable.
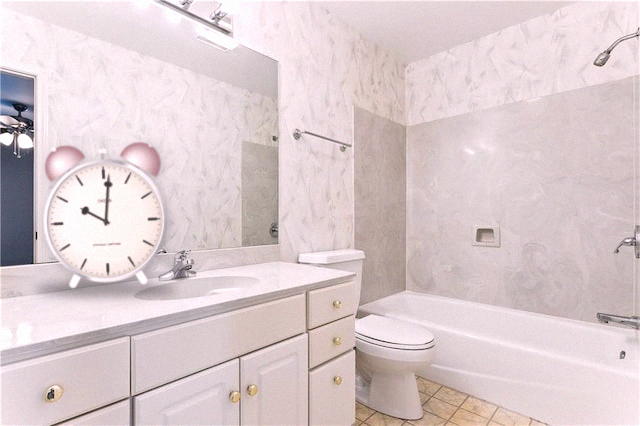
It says 10.01
